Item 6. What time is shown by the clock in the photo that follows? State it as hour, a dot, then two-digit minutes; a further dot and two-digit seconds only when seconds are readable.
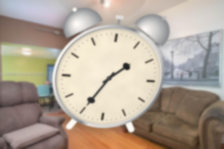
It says 1.35
